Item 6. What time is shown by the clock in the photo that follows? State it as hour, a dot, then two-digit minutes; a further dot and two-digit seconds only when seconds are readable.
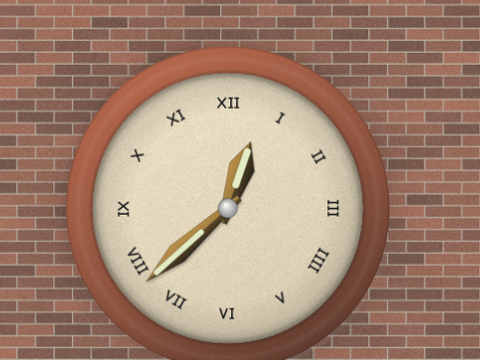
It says 12.38
